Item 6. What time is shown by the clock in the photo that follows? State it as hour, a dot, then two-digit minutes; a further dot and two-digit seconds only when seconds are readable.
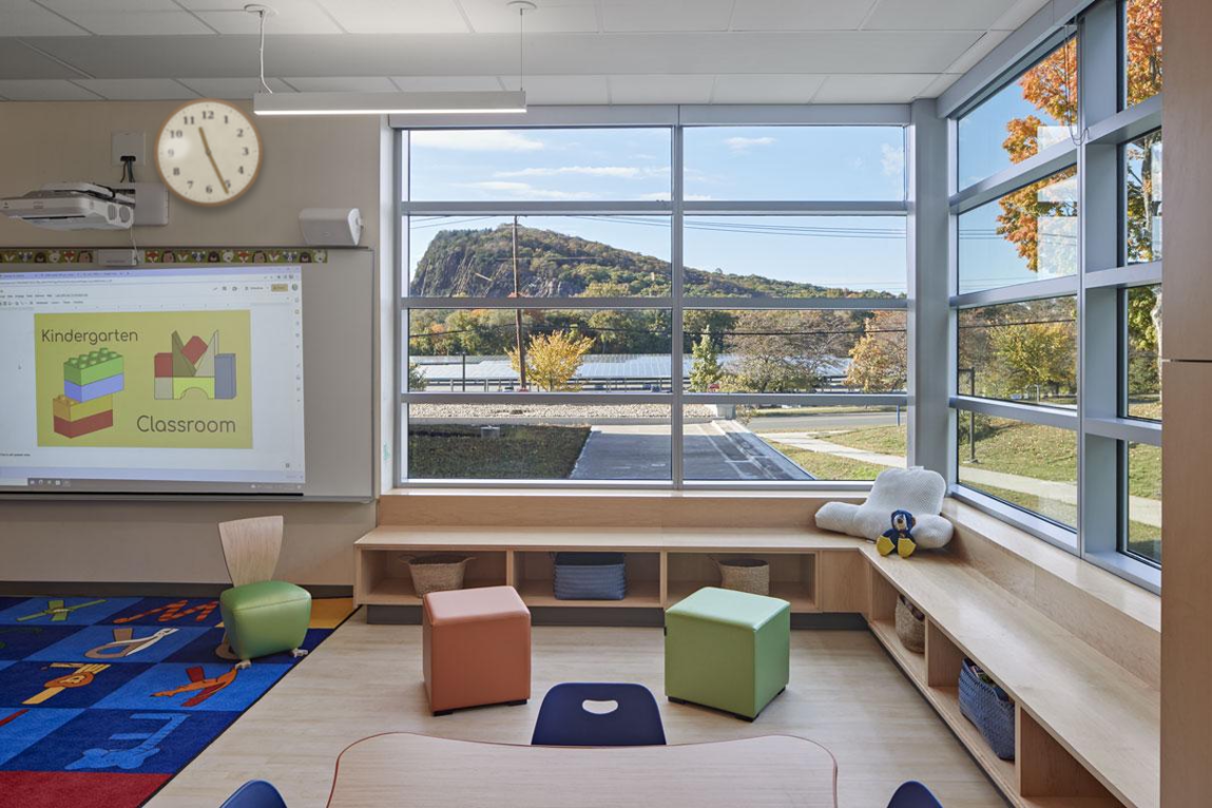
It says 11.26
